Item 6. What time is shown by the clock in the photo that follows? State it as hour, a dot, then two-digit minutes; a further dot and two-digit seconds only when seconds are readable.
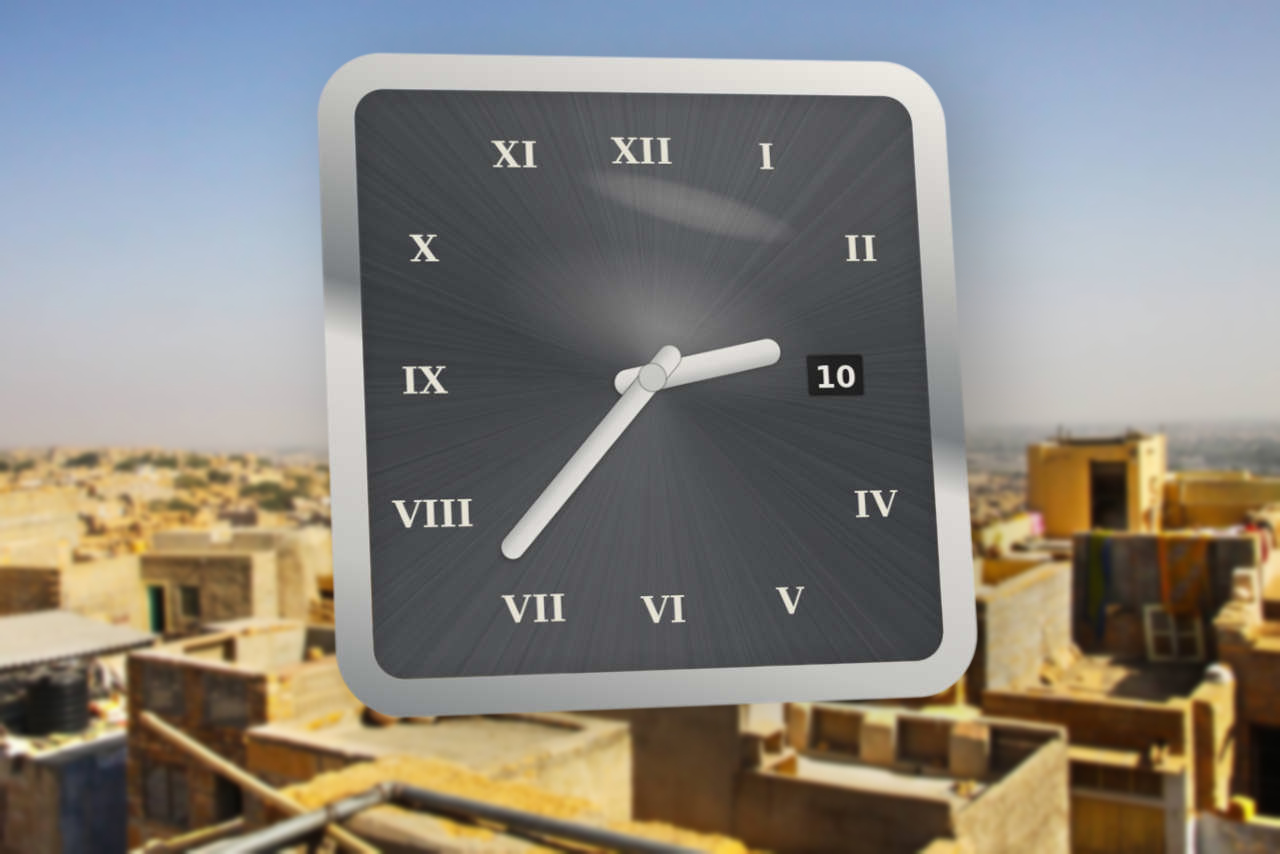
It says 2.37
